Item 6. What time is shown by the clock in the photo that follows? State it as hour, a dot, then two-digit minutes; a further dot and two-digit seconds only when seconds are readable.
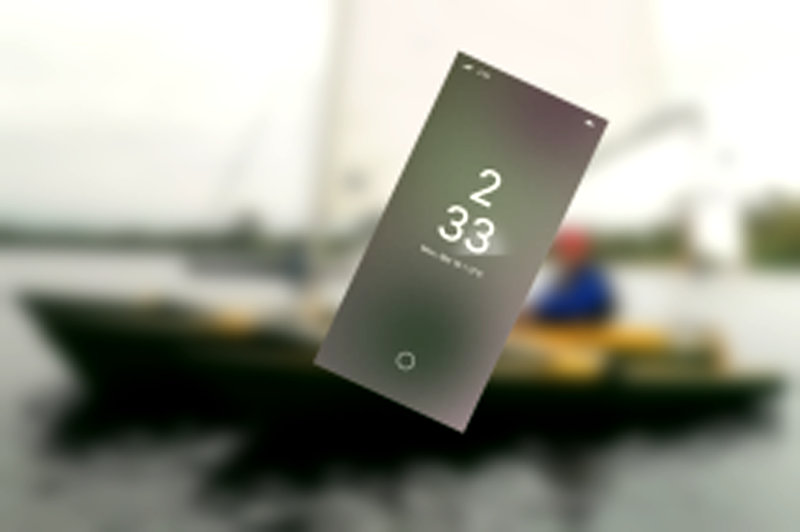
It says 2.33
